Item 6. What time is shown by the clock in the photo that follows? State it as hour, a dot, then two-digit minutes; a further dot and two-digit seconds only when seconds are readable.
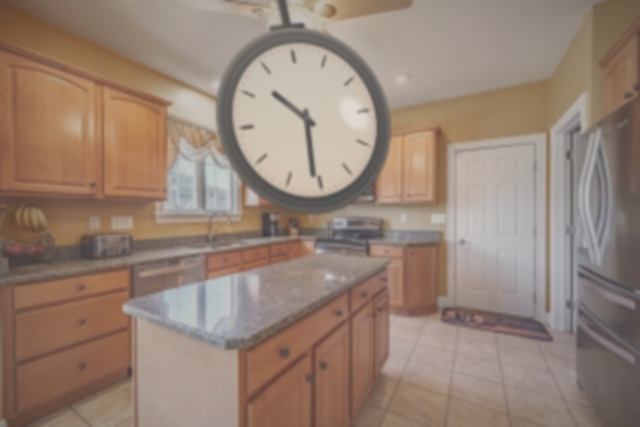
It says 10.31
